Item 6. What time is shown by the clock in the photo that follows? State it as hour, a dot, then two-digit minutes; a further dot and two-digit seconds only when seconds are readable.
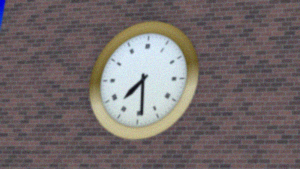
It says 7.29
